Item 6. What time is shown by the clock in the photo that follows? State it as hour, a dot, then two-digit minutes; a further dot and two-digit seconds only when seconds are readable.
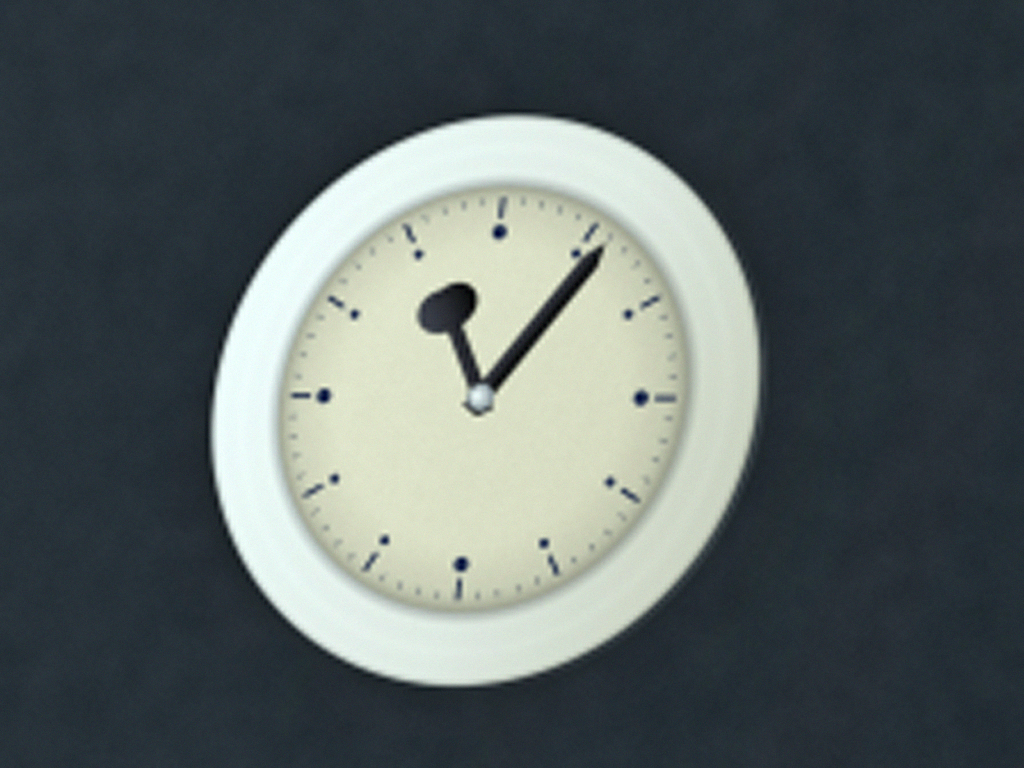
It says 11.06
